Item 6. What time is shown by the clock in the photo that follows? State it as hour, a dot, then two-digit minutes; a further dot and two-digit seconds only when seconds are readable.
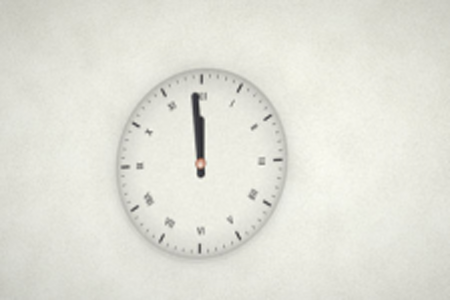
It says 11.59
